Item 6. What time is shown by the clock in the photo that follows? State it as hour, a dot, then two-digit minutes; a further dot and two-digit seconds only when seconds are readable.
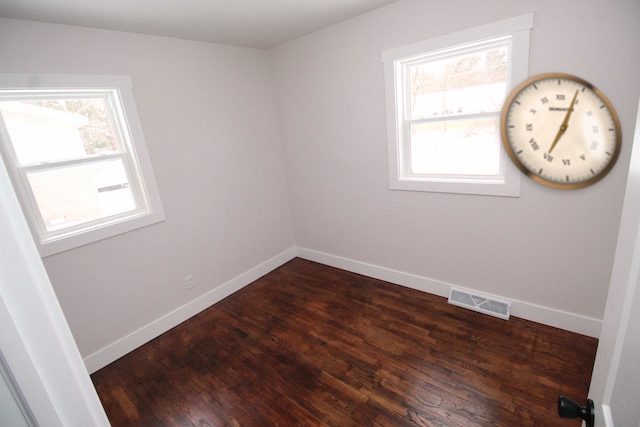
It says 7.04
